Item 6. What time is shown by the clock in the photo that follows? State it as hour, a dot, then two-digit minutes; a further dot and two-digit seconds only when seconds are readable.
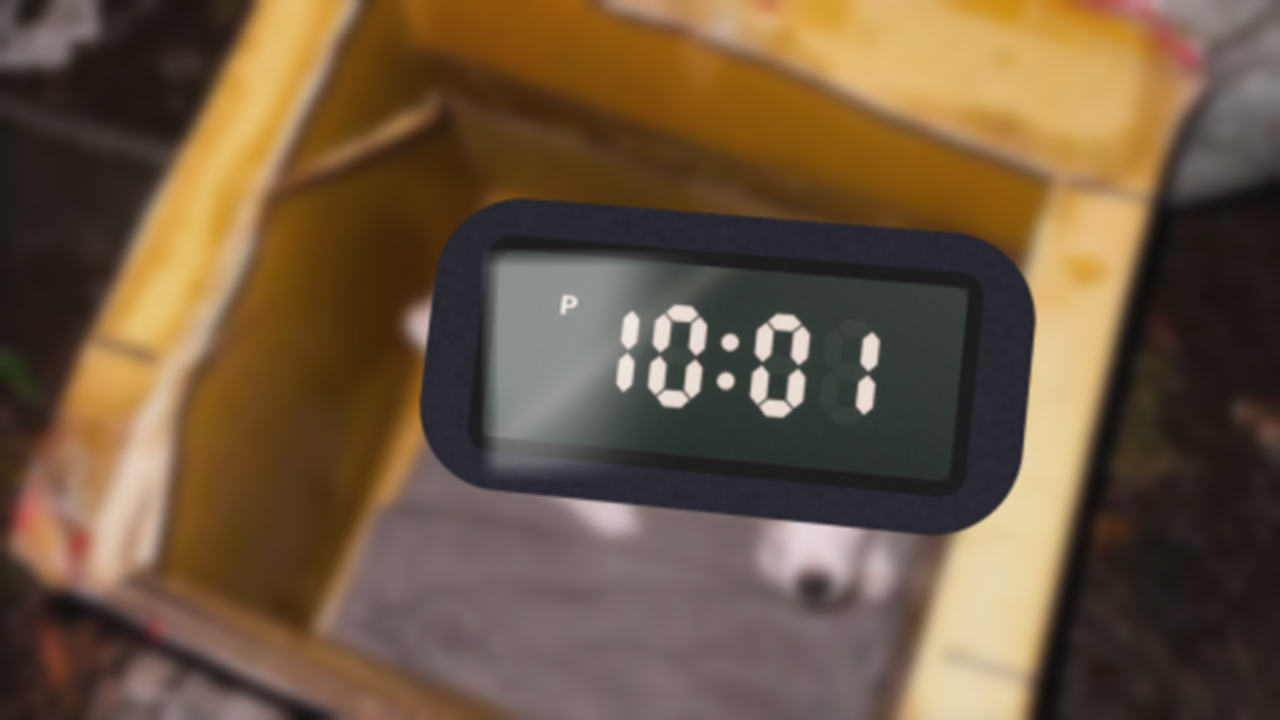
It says 10.01
